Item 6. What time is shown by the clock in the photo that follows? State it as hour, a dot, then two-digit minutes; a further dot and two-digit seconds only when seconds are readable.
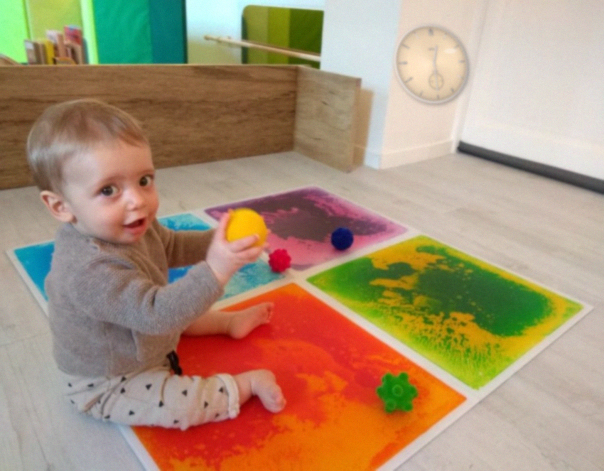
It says 12.30
